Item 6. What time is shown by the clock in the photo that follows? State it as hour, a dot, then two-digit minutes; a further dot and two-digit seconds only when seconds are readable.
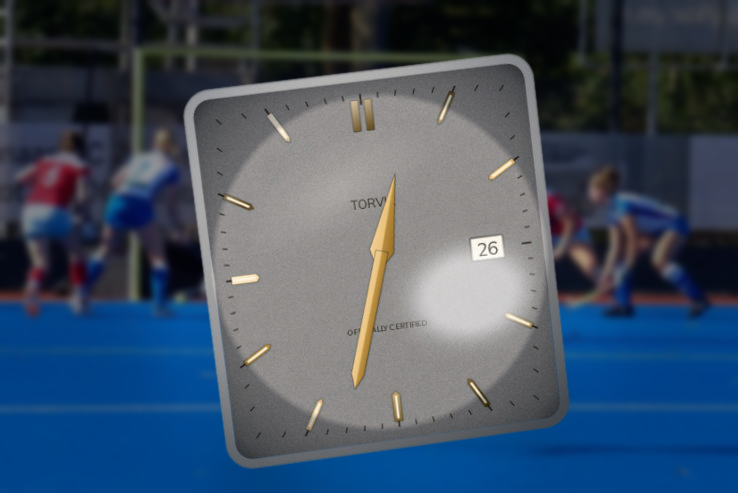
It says 12.33
